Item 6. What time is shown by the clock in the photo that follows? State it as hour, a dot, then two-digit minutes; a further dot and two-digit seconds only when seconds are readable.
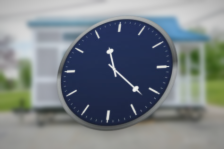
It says 11.22
